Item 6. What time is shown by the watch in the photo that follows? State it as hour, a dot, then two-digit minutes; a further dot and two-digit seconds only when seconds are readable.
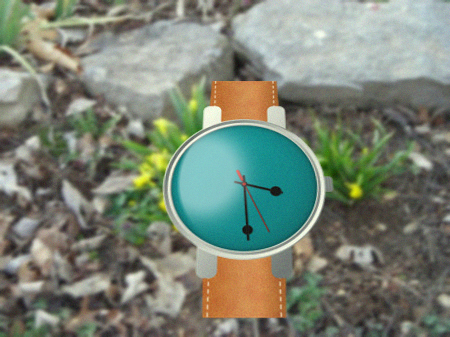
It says 3.29.26
